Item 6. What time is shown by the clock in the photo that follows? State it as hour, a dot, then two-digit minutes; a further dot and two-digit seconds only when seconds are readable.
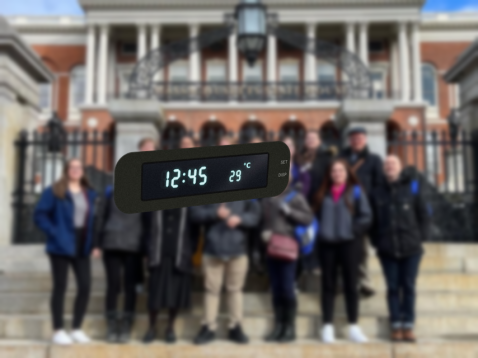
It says 12.45
